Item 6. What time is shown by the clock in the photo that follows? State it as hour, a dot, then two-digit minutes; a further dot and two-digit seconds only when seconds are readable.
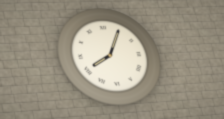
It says 8.05
